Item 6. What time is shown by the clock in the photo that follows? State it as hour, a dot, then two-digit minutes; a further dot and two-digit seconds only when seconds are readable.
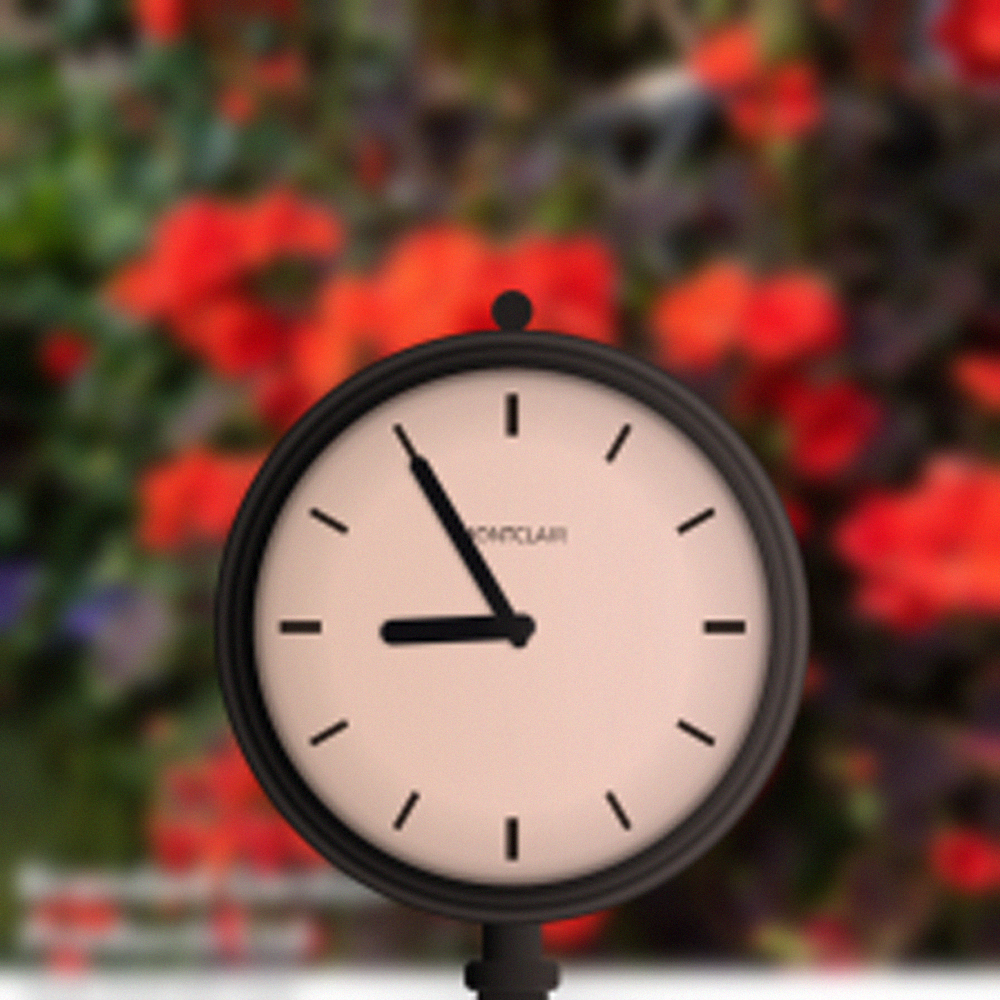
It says 8.55
